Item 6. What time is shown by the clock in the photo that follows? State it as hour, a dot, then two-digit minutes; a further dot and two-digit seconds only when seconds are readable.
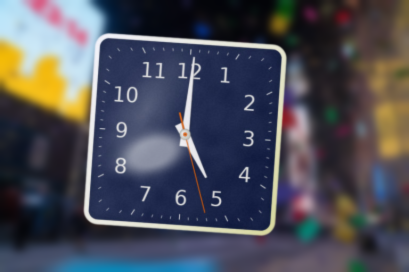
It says 5.00.27
